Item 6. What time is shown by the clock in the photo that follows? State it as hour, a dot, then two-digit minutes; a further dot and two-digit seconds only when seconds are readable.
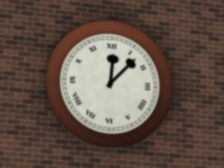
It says 12.07
